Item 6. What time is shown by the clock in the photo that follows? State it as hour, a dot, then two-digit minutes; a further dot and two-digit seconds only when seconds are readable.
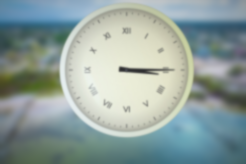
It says 3.15
